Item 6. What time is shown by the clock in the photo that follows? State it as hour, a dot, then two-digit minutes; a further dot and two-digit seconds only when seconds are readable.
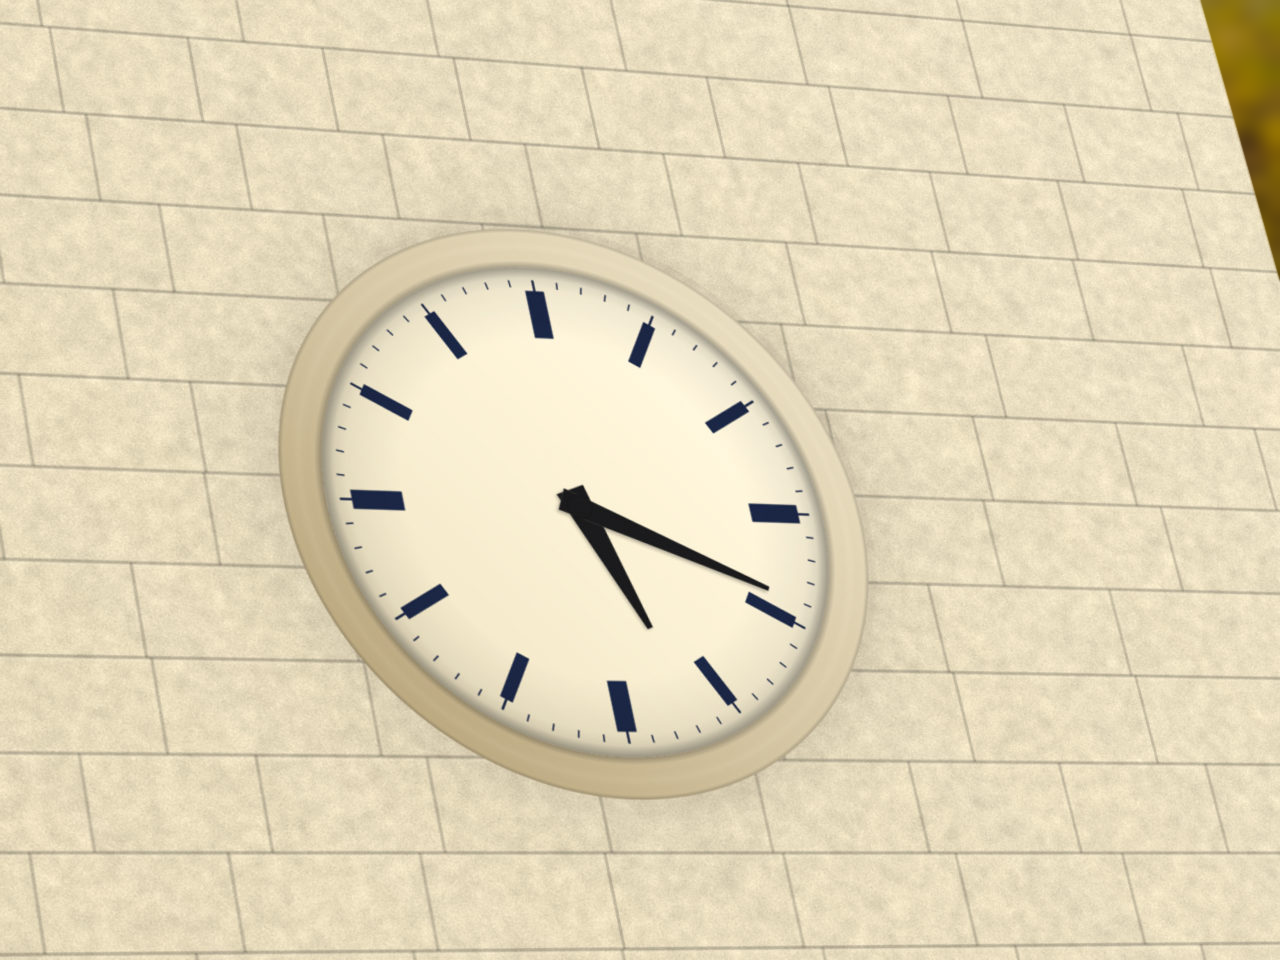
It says 5.19
